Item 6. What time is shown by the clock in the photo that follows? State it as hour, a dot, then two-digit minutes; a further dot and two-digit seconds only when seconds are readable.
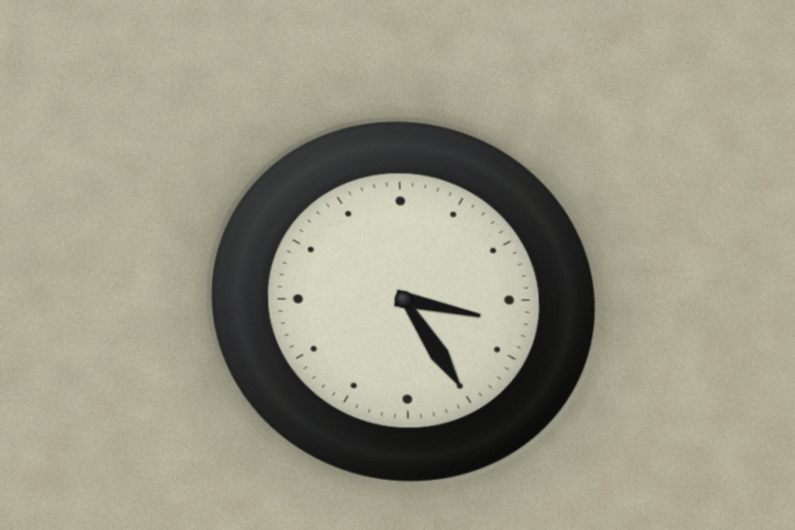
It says 3.25
